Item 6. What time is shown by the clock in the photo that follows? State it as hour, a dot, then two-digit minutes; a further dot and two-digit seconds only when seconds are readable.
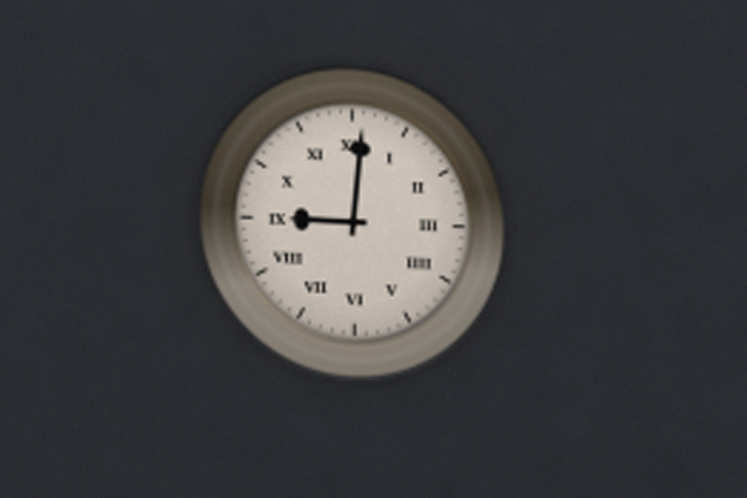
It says 9.01
